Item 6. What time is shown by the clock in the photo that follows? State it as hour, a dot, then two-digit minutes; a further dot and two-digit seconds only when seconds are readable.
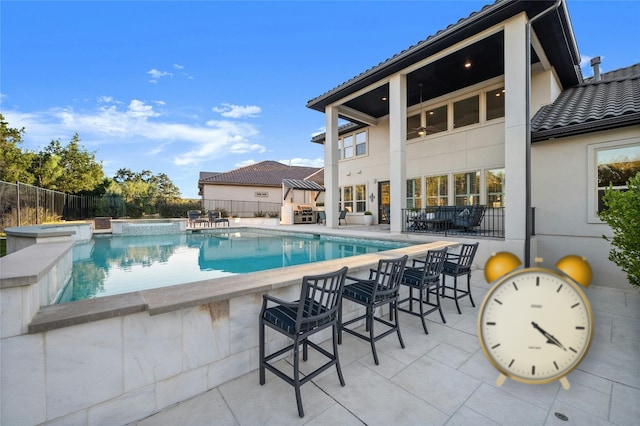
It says 4.21
